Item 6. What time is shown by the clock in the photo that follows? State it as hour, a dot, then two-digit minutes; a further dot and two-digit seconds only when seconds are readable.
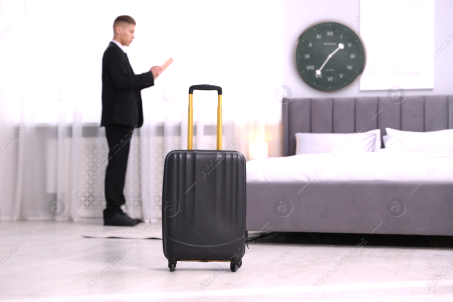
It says 1.36
